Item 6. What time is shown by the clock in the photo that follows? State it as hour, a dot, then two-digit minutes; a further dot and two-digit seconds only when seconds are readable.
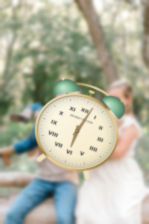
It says 6.02
